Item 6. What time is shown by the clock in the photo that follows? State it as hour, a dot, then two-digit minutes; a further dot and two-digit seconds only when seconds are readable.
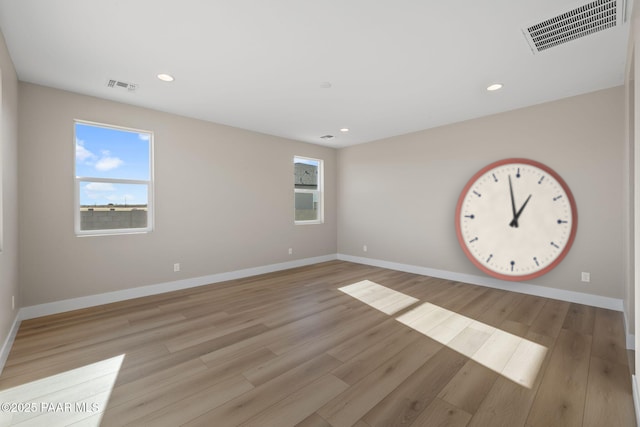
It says 12.58
